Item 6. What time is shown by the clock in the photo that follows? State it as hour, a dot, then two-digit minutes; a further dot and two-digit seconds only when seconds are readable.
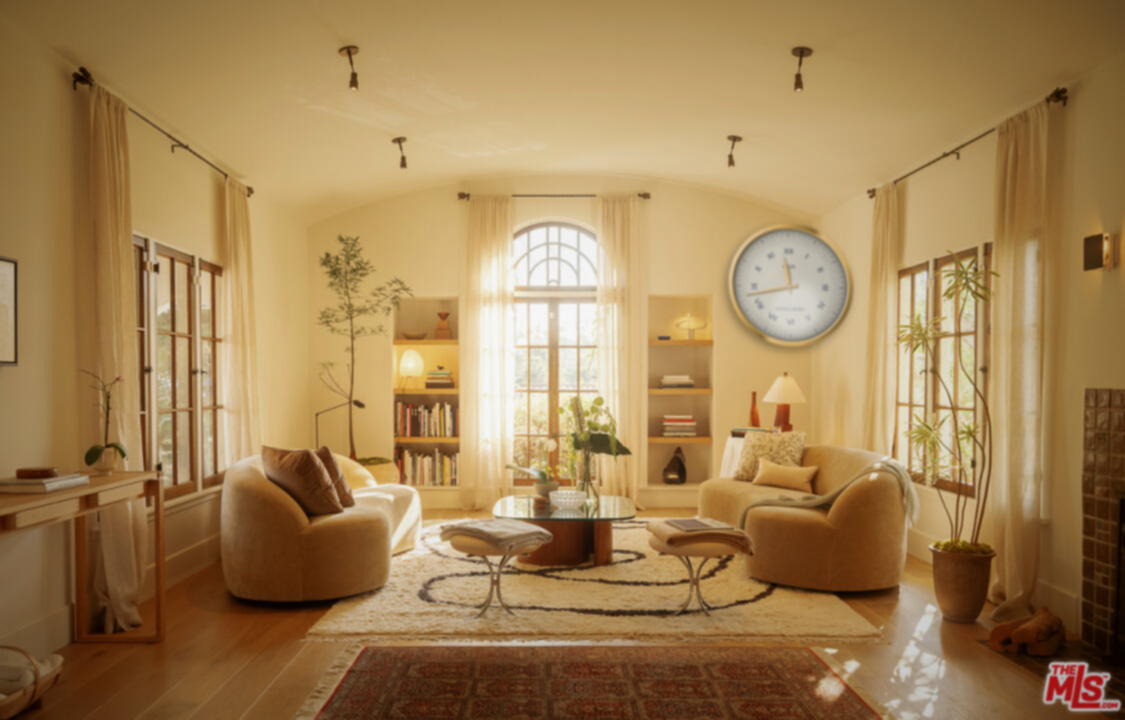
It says 11.43
